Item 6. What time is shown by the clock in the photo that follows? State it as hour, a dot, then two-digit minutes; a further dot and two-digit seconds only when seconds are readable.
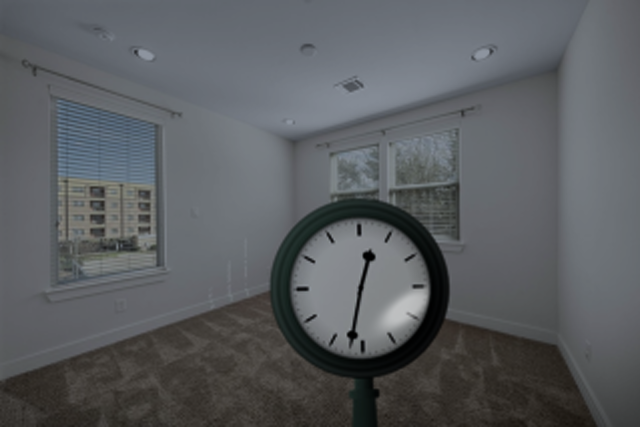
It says 12.32
